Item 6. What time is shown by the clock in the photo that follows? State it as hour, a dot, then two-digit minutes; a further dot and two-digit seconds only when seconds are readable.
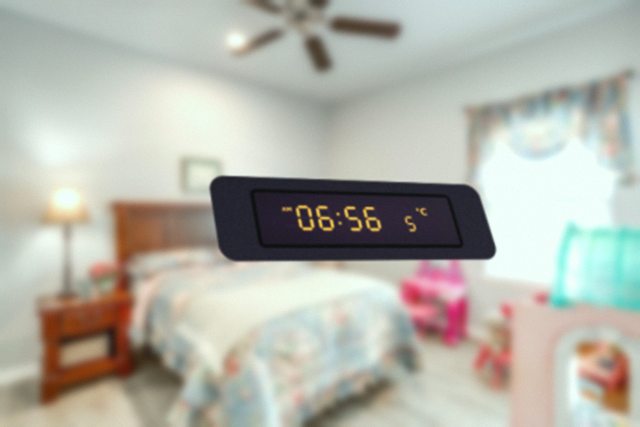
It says 6.56
